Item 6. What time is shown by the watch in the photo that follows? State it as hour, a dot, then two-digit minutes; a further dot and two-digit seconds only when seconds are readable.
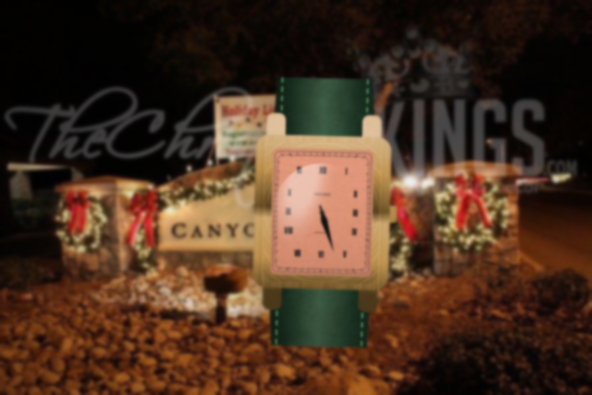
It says 5.27
